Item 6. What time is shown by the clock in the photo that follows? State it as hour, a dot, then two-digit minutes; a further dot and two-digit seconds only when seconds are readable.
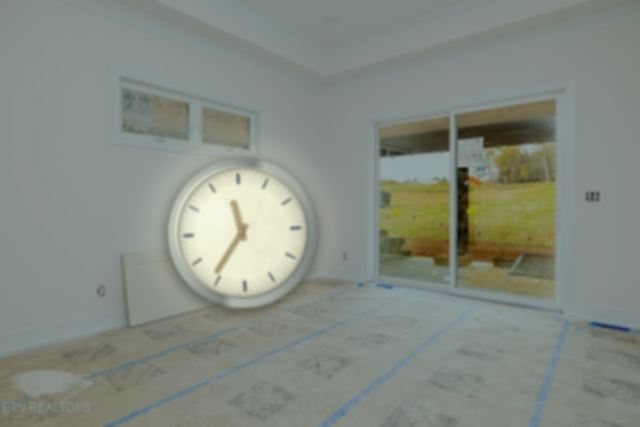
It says 11.36
